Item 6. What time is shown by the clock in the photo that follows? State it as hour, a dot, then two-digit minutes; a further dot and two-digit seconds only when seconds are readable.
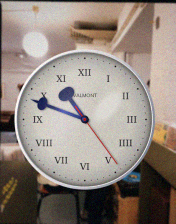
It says 10.48.24
